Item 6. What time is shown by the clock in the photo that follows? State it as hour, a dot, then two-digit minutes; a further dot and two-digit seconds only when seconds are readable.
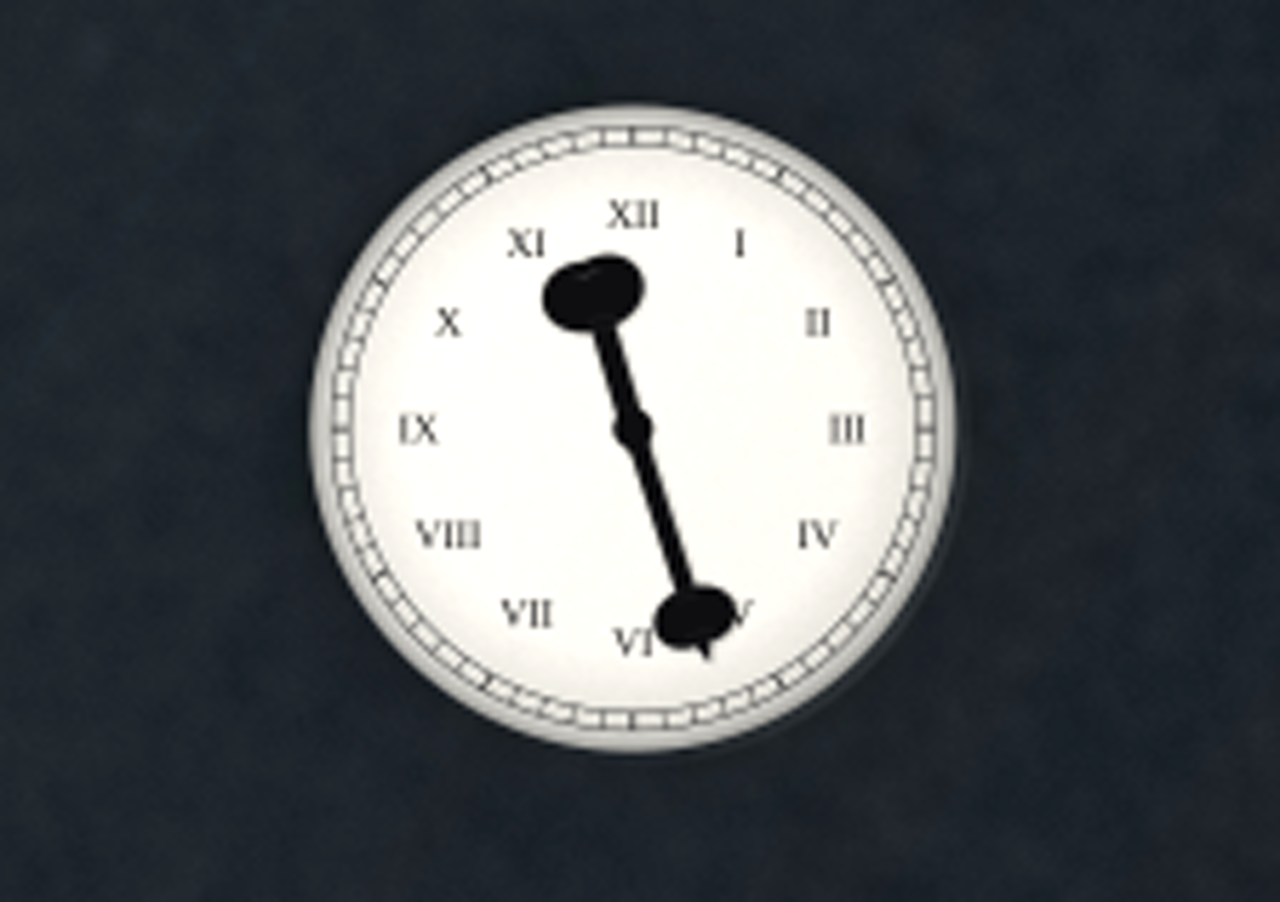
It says 11.27
